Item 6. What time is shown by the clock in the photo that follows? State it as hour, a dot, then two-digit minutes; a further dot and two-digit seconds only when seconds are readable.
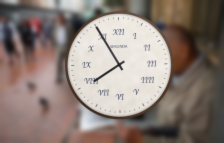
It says 7.55
